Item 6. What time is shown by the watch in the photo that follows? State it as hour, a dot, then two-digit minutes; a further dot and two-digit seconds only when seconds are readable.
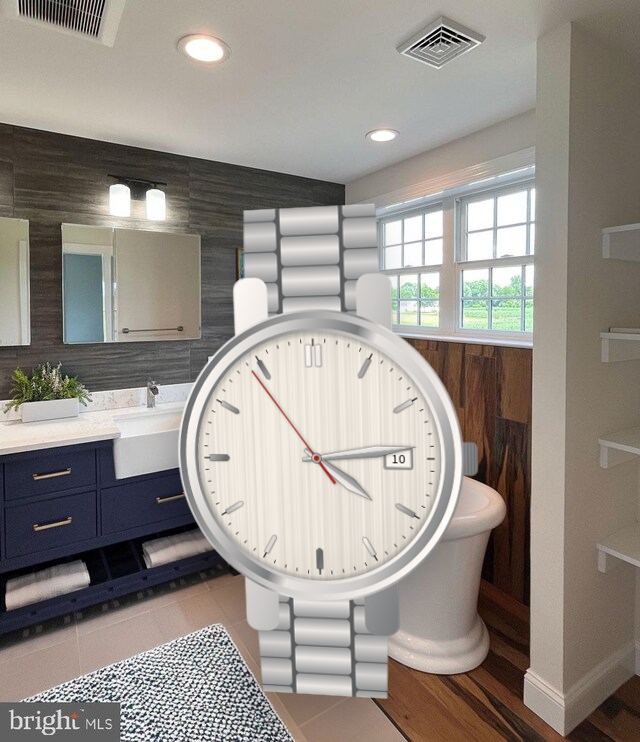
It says 4.13.54
